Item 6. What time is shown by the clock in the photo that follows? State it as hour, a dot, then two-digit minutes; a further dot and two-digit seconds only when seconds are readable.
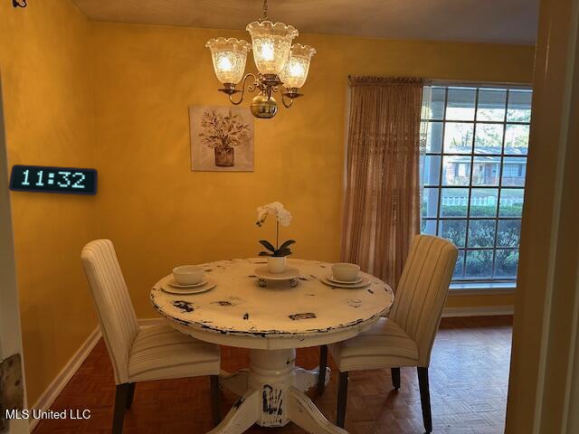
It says 11.32
